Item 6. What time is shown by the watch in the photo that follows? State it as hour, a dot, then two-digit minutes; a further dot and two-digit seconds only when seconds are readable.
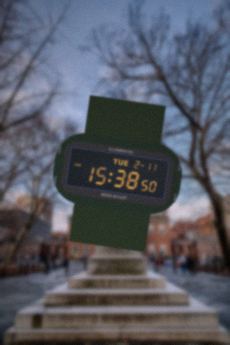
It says 15.38.50
